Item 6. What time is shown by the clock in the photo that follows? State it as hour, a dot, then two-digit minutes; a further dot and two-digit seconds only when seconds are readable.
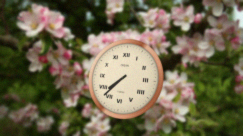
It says 7.37
